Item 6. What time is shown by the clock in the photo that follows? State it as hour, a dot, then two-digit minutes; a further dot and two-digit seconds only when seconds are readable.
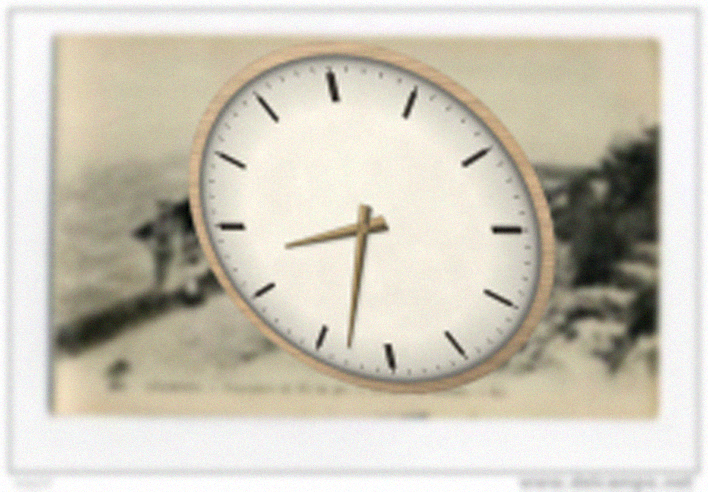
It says 8.33
